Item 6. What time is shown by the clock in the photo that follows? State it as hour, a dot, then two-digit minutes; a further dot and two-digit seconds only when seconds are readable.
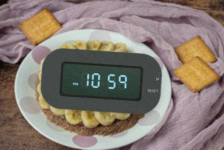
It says 10.59
